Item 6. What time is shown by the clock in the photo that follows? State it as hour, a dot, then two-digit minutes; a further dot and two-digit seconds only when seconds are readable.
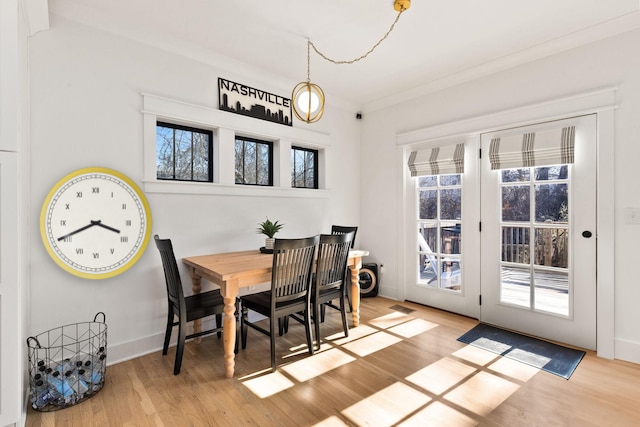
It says 3.41
